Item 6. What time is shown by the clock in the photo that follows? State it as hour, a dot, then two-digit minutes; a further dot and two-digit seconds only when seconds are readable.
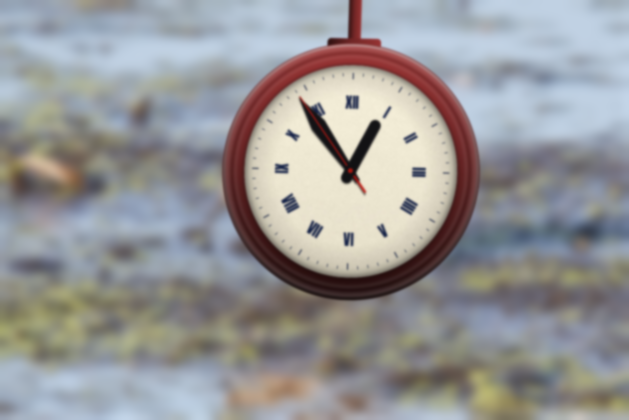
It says 12.53.54
